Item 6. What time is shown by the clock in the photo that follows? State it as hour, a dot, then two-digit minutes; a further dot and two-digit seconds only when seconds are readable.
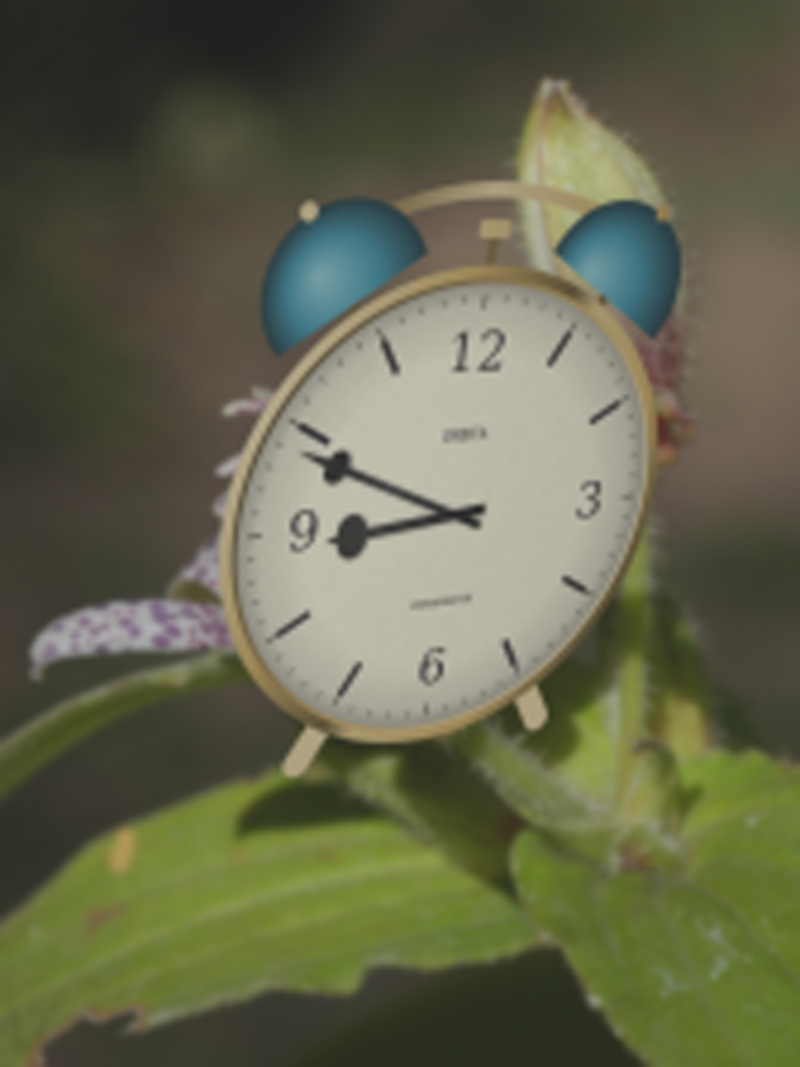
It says 8.49
